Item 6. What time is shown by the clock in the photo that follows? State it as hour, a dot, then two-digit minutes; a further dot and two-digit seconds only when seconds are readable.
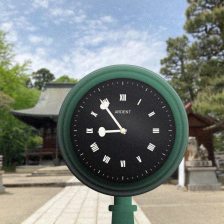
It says 8.54
